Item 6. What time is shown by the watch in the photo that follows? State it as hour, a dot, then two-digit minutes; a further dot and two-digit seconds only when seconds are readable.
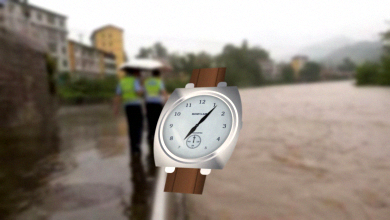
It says 7.06
